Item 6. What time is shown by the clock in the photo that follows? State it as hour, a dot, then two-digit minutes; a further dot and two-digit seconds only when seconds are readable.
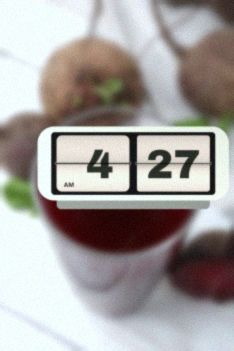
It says 4.27
